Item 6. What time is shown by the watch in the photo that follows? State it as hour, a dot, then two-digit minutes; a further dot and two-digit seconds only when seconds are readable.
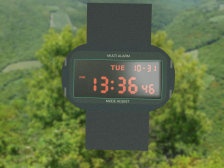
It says 13.36.46
